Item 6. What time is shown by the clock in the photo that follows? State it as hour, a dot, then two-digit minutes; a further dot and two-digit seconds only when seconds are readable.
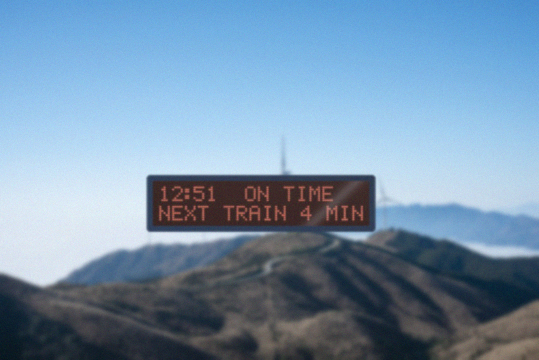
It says 12.51
